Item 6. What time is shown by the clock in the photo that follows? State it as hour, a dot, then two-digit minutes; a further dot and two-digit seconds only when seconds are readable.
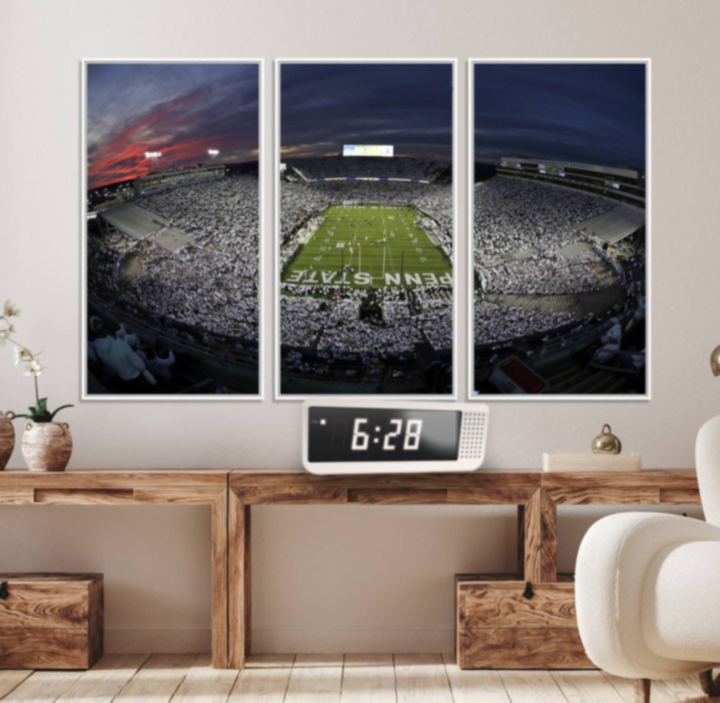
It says 6.28
